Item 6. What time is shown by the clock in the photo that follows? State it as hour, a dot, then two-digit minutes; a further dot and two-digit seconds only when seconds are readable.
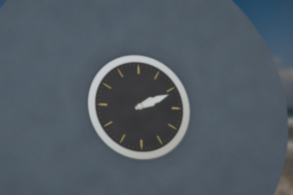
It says 2.11
